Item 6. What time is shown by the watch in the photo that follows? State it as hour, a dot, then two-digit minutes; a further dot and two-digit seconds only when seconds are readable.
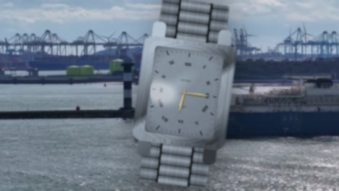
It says 6.15
